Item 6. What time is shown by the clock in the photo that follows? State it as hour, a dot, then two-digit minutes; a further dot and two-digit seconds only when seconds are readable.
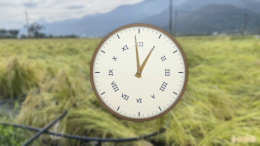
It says 12.59
